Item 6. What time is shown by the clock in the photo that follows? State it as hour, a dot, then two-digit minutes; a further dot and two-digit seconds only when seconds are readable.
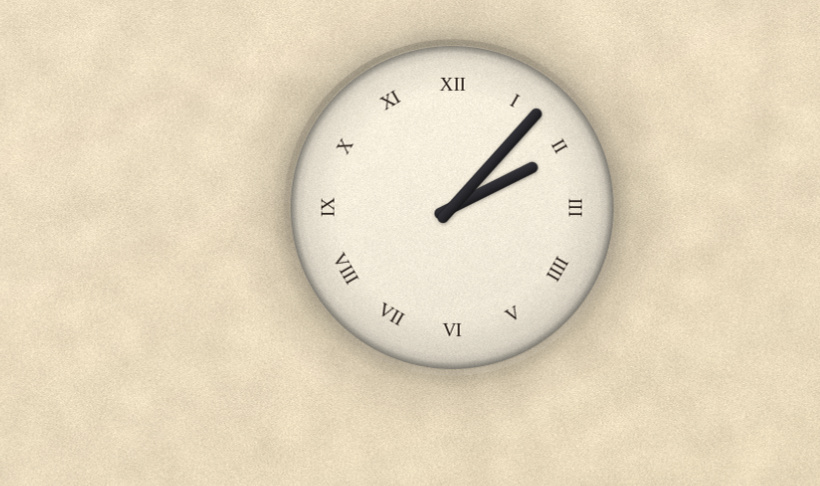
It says 2.07
